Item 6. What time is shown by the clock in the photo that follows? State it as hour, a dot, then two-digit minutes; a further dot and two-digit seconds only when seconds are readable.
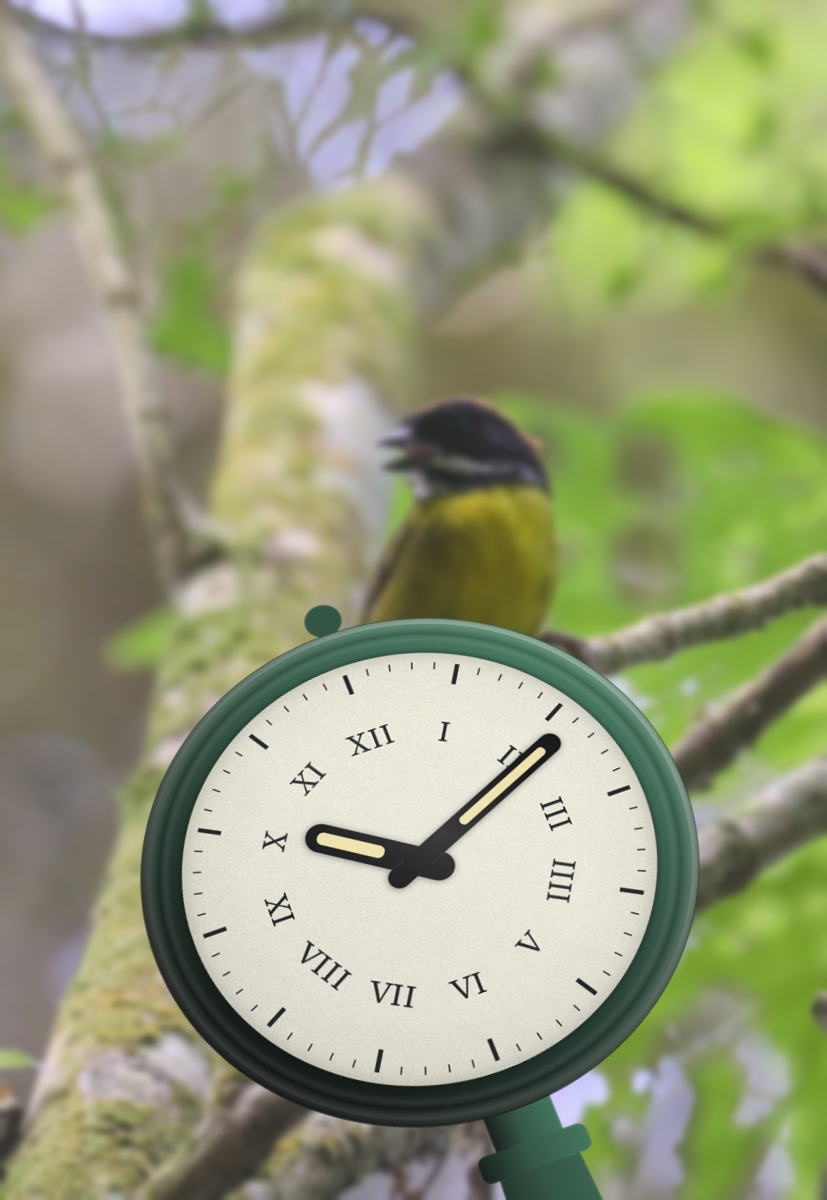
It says 10.11
